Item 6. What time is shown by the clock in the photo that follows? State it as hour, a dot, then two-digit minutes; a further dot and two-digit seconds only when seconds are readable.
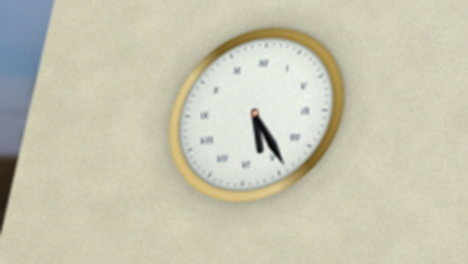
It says 5.24
